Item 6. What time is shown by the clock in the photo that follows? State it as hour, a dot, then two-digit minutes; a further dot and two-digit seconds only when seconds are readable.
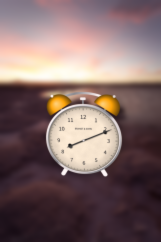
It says 8.11
